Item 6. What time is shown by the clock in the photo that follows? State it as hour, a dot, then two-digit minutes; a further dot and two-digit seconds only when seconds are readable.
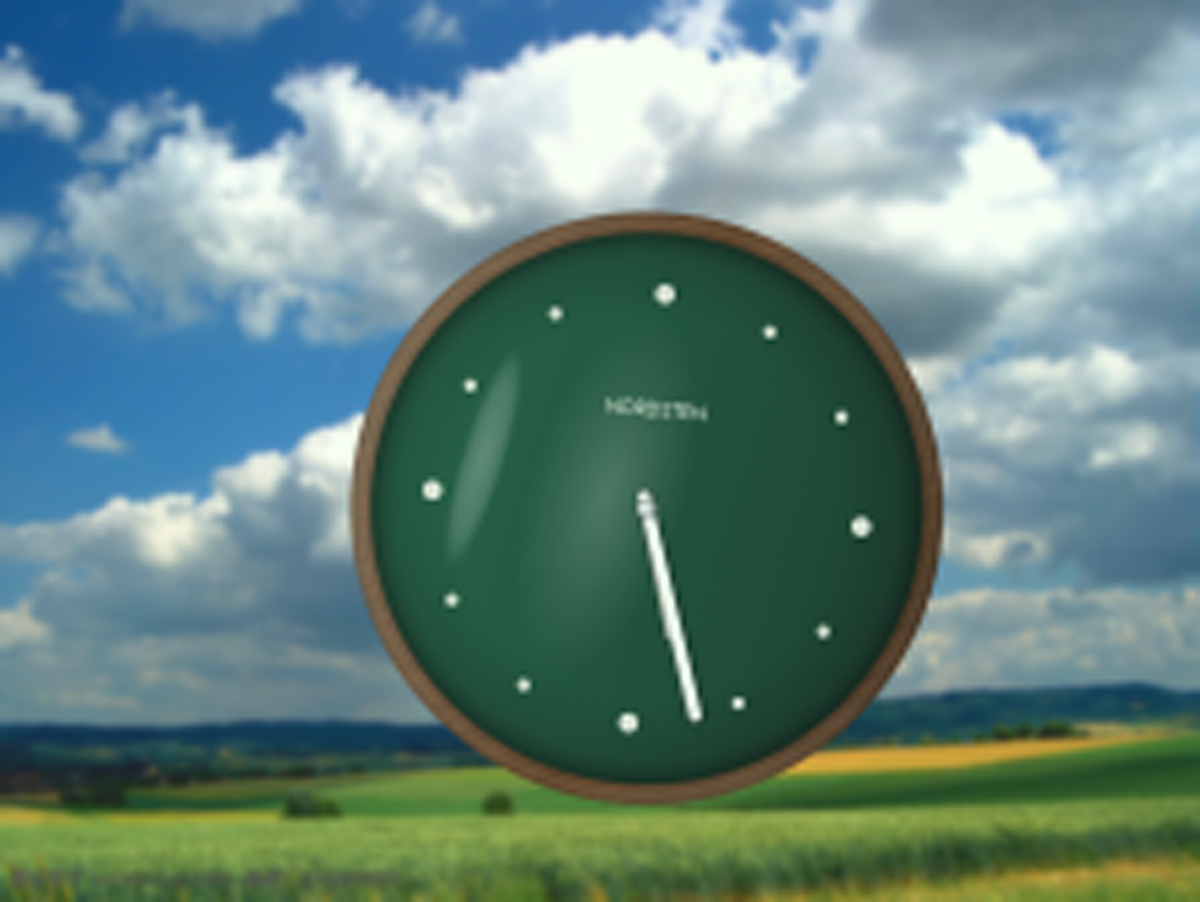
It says 5.27
